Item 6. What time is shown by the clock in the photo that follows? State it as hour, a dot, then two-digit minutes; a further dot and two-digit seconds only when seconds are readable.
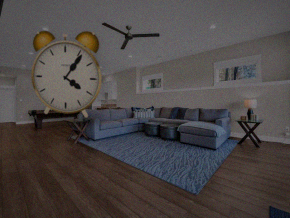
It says 4.06
